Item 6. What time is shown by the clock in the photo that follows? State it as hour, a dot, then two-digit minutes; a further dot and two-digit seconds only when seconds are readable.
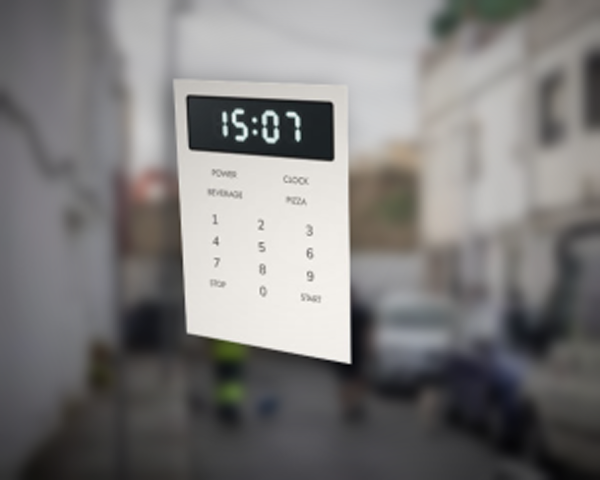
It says 15.07
